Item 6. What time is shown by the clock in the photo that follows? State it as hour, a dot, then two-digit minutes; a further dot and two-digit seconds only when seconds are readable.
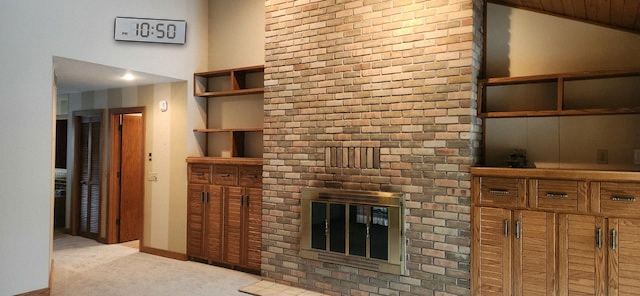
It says 10.50
